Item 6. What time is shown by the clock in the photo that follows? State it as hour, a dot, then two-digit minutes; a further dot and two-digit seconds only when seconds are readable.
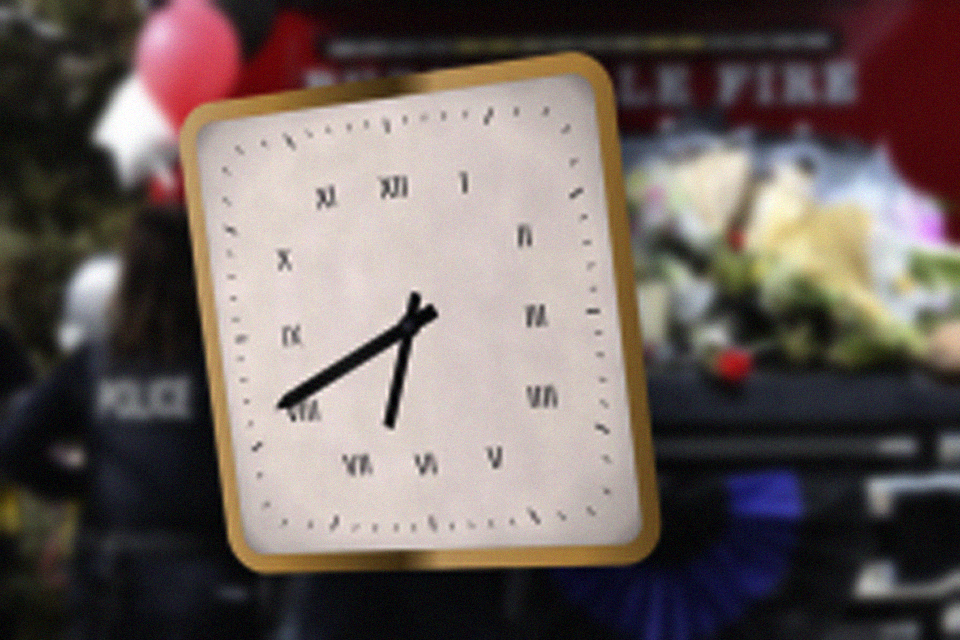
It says 6.41
